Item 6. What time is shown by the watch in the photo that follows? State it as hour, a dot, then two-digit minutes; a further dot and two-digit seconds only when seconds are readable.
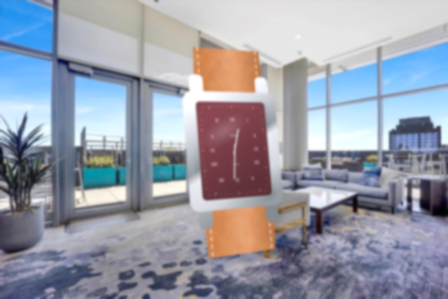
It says 12.31
